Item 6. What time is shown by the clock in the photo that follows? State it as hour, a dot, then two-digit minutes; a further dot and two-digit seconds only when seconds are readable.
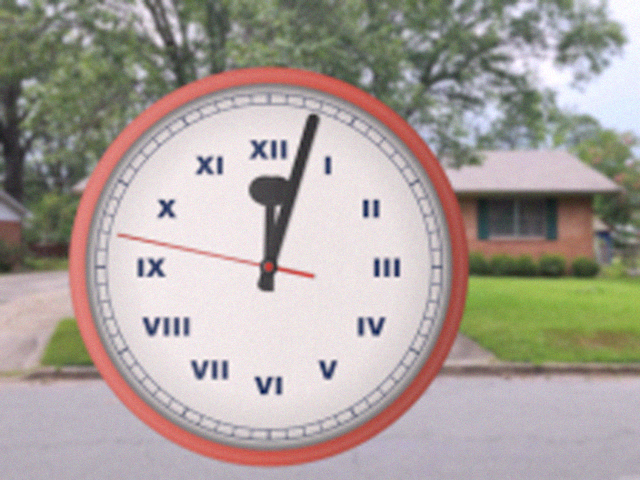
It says 12.02.47
